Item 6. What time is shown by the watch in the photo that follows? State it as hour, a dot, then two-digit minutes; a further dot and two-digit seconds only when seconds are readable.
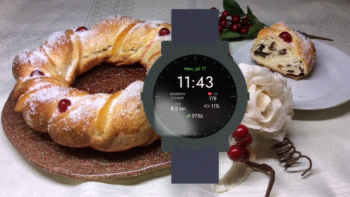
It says 11.43
